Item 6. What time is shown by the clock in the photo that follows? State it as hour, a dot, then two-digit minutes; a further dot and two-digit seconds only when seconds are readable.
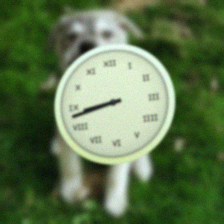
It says 8.43
